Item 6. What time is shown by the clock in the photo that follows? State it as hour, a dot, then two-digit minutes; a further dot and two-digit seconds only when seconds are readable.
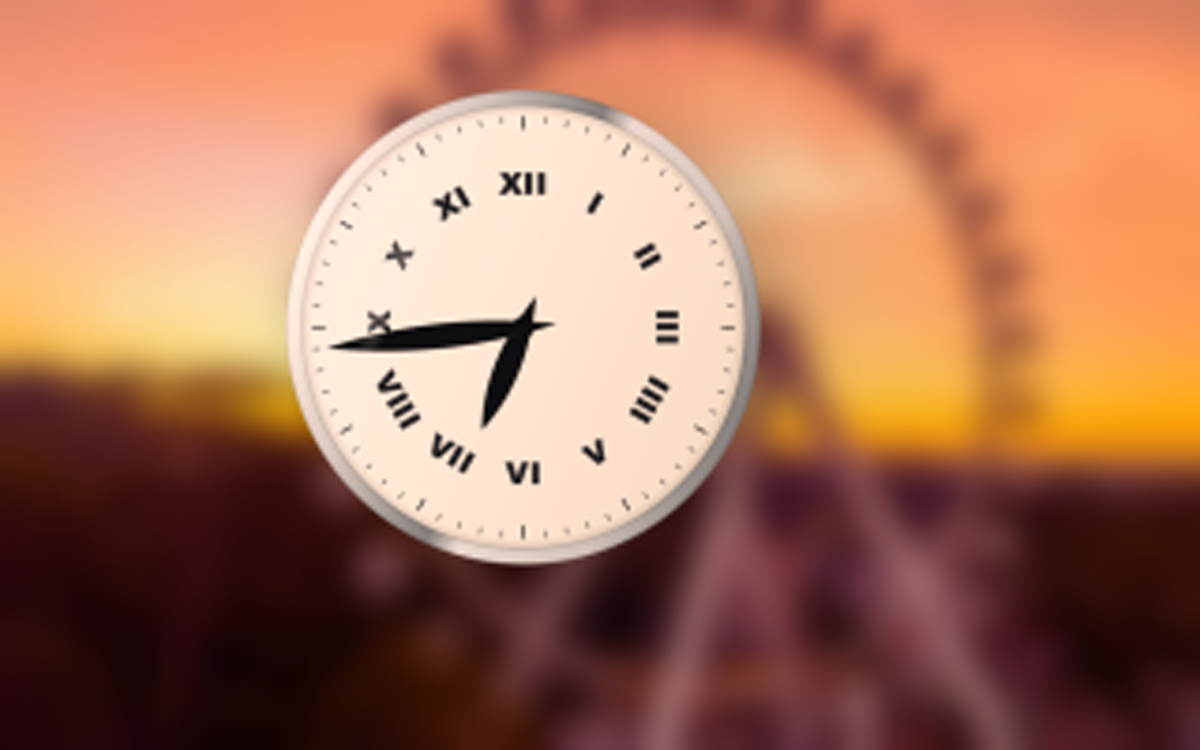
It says 6.44
